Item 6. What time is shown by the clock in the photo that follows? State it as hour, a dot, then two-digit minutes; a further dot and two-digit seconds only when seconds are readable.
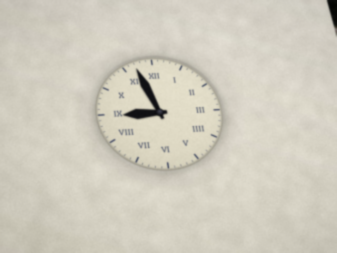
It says 8.57
